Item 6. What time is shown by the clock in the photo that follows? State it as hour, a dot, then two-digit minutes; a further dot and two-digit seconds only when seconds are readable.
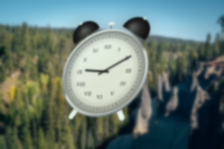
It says 9.10
